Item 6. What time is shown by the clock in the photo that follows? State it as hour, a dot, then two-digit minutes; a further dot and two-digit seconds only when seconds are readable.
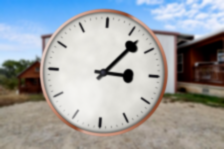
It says 3.07
